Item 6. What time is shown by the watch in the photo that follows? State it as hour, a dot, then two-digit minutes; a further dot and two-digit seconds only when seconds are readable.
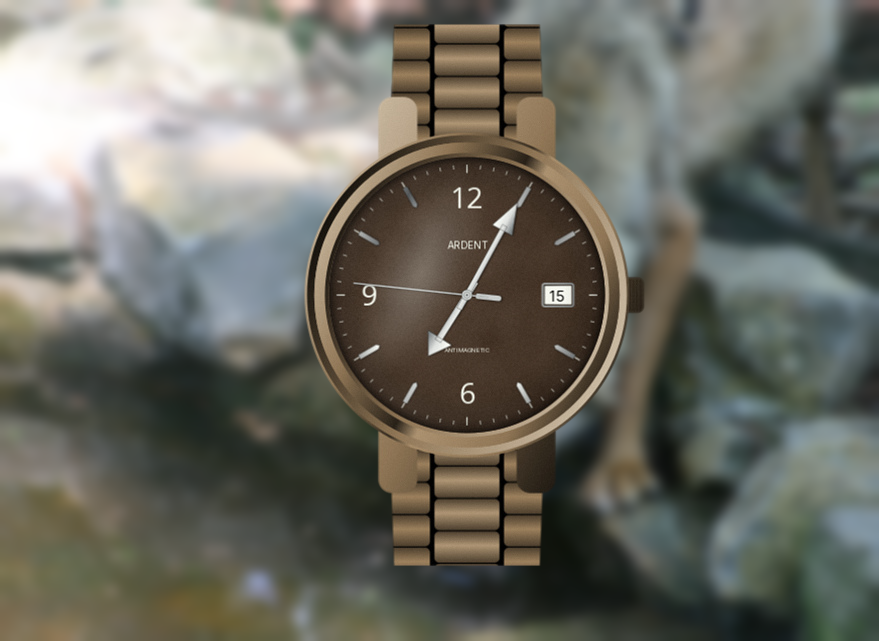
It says 7.04.46
